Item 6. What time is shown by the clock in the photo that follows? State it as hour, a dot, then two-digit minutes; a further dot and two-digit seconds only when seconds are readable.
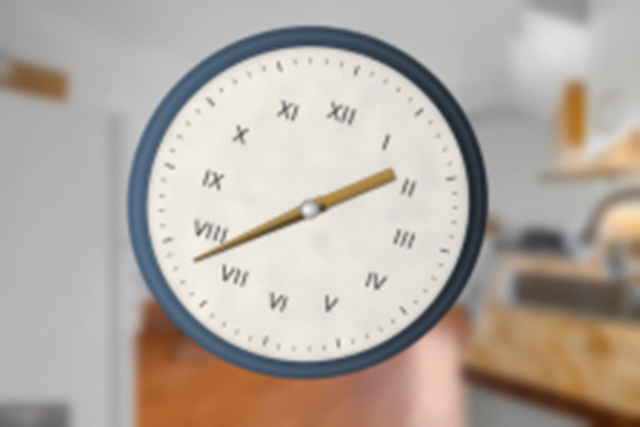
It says 1.38
